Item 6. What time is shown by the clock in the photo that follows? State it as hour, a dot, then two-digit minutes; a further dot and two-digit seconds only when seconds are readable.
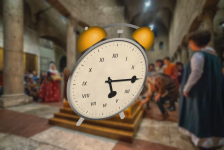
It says 5.15
